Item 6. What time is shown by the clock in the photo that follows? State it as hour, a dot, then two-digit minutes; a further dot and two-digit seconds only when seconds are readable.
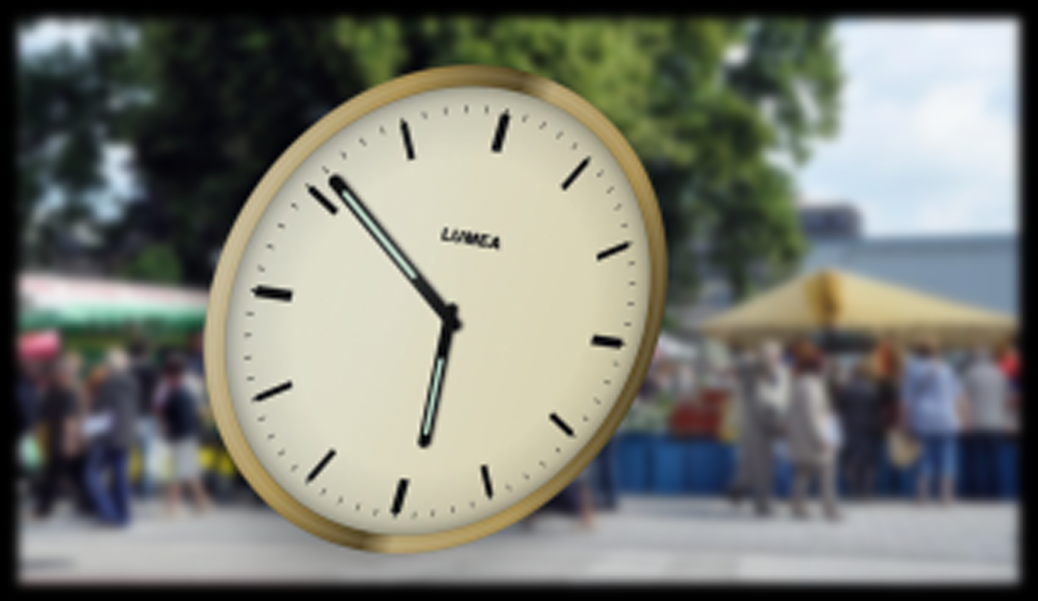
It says 5.51
